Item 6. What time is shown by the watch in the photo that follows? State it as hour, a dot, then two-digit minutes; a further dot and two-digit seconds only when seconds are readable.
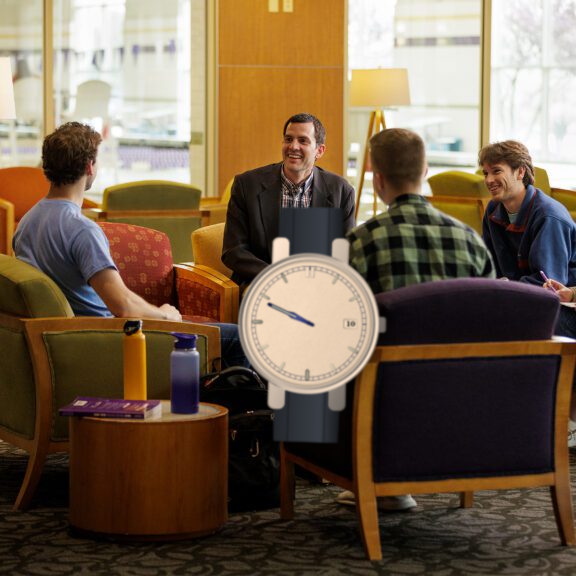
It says 9.49
